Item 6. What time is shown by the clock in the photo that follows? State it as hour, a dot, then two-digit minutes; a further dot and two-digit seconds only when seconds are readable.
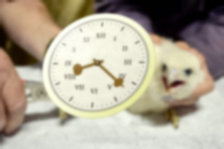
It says 8.22
